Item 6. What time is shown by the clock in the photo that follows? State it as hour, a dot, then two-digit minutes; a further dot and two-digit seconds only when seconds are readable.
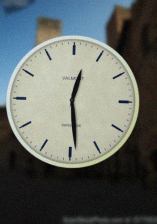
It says 12.29
